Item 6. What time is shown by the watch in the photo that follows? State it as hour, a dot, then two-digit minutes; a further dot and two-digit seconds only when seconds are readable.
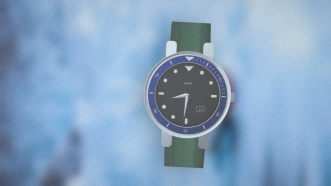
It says 8.31
